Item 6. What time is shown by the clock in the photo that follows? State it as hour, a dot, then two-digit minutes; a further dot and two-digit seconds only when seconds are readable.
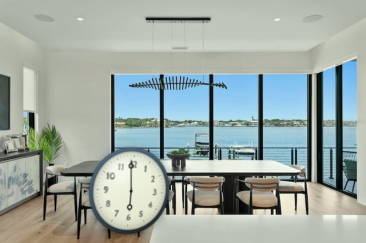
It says 5.59
